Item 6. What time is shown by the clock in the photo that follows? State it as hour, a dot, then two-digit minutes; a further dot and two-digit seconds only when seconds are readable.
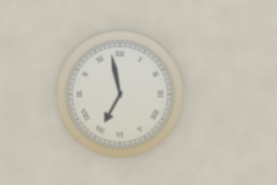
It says 6.58
